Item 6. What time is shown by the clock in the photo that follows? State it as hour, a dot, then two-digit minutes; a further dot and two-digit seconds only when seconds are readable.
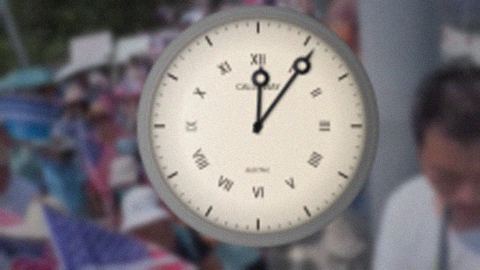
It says 12.06
